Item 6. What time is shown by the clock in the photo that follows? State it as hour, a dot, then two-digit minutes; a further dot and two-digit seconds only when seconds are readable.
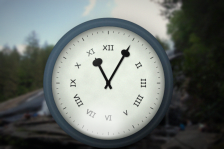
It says 11.05
